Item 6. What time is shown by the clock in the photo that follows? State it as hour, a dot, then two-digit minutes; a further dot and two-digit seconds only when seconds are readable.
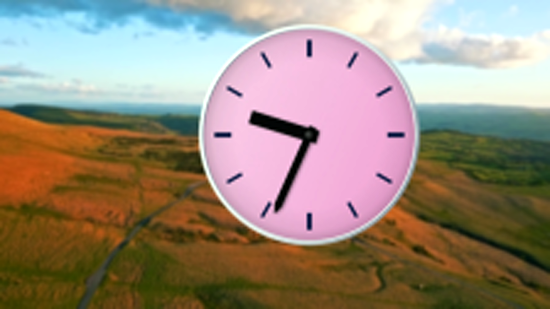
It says 9.34
